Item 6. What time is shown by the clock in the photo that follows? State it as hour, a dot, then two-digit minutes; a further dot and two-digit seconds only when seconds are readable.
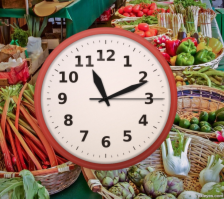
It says 11.11.15
